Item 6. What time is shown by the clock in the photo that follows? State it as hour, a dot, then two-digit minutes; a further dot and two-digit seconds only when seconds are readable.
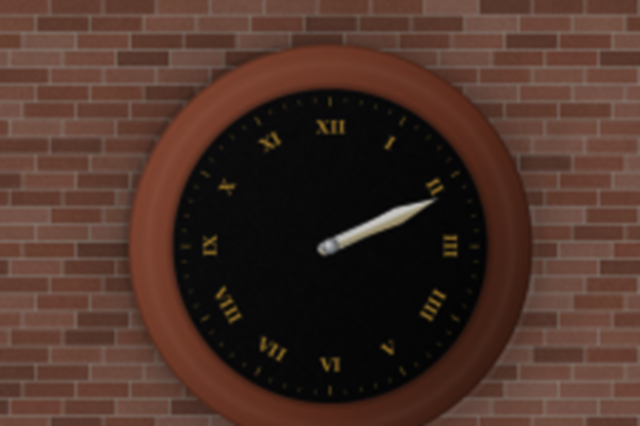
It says 2.11
